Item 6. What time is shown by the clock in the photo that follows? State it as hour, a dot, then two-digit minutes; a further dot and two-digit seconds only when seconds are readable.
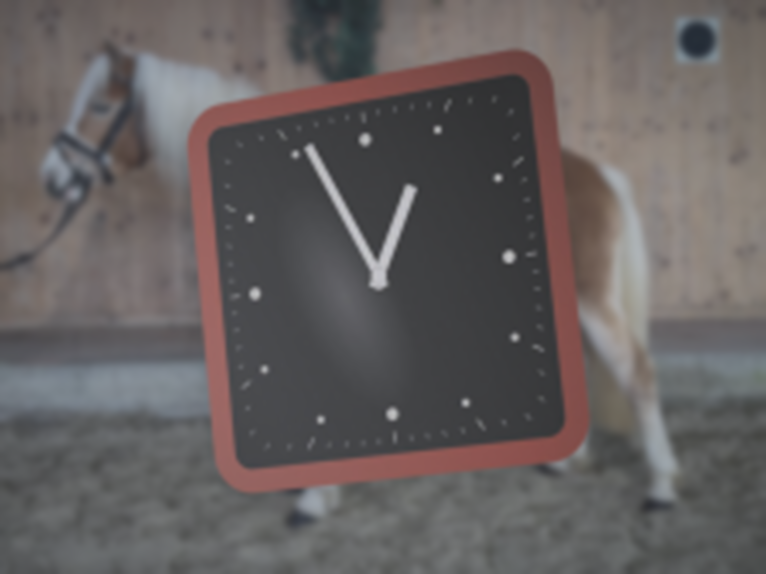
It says 12.56
